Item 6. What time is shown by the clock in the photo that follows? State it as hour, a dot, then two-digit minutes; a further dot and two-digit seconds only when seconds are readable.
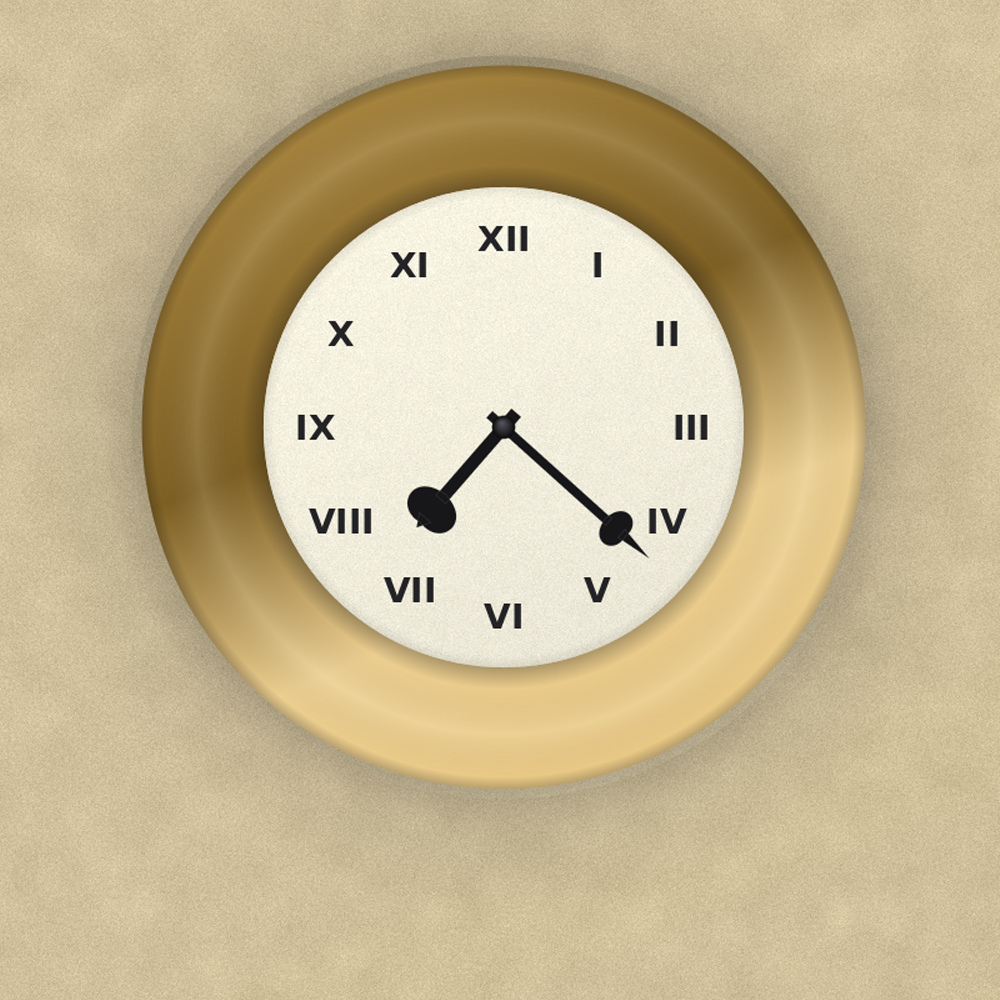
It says 7.22
